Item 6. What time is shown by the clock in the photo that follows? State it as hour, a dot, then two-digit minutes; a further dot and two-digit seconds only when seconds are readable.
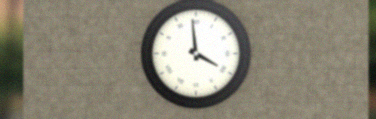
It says 3.59
